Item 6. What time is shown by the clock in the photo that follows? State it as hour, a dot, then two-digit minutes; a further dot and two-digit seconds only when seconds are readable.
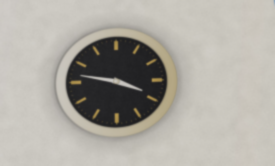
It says 3.47
